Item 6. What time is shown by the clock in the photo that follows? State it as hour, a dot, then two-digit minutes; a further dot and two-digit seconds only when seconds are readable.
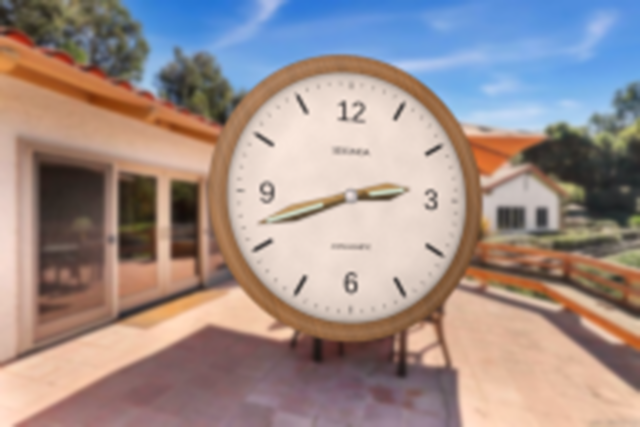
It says 2.42
